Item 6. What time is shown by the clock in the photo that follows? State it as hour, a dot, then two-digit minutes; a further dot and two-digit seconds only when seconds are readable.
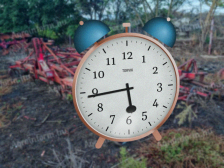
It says 5.44
